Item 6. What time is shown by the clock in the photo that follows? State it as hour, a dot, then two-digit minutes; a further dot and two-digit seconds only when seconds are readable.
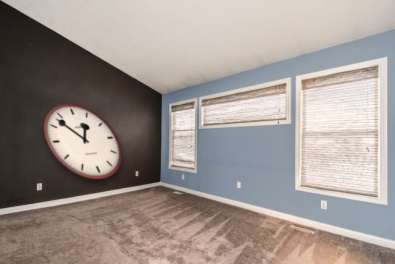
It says 12.53
